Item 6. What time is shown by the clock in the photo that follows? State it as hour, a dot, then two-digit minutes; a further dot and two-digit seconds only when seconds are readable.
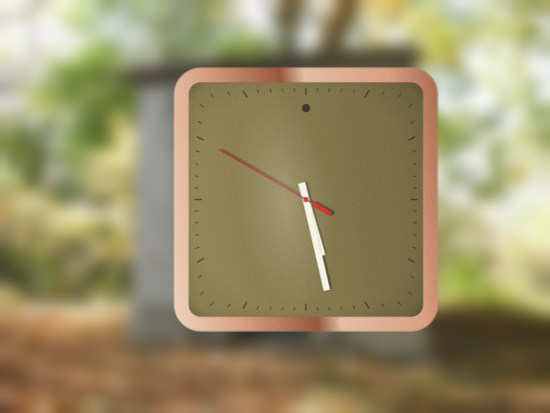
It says 5.27.50
